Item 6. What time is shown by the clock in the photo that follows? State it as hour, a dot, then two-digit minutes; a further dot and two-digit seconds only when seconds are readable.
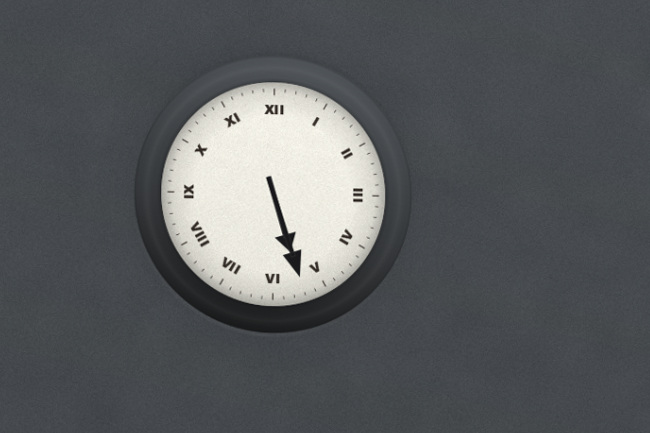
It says 5.27
